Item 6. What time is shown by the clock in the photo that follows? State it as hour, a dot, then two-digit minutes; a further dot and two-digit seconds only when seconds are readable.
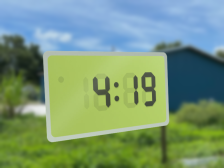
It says 4.19
